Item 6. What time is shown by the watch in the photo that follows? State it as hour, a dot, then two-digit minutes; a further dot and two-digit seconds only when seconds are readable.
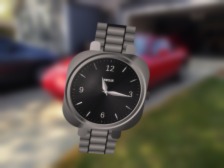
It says 11.16
